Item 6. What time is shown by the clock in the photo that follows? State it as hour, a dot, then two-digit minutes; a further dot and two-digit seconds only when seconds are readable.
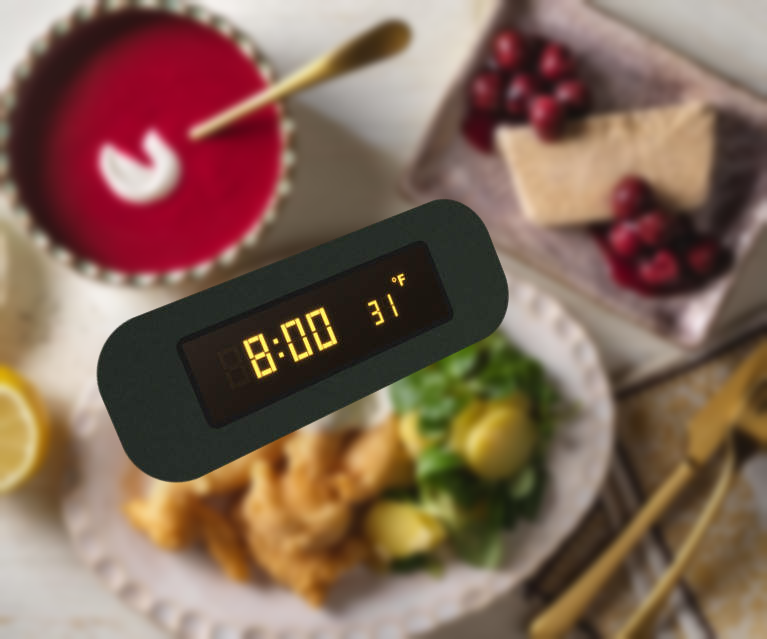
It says 8.00
